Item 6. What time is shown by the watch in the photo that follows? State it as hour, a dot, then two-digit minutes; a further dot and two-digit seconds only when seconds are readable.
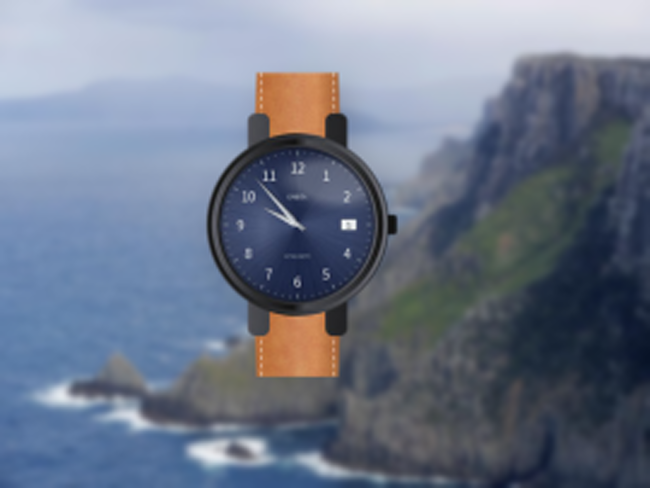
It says 9.53
